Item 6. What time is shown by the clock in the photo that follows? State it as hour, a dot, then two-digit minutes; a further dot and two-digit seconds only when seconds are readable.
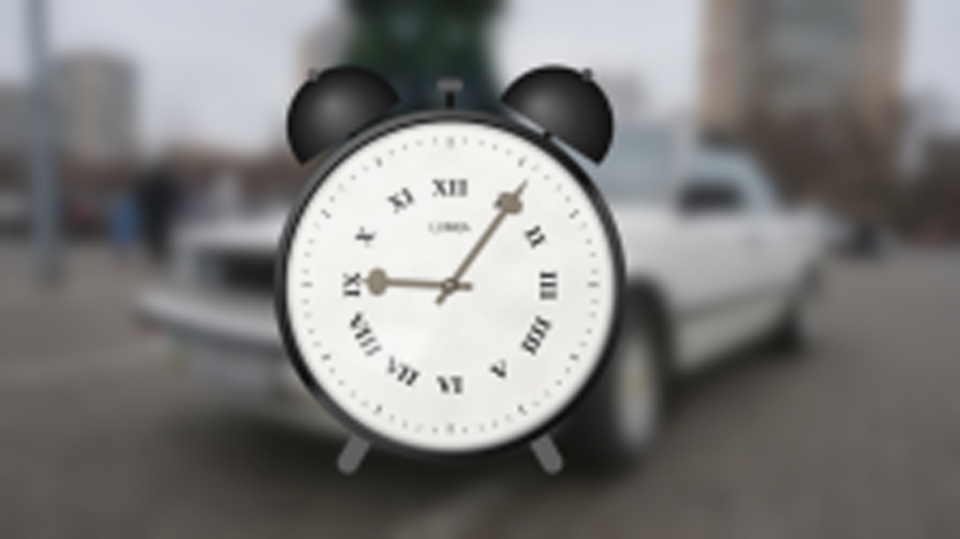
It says 9.06
